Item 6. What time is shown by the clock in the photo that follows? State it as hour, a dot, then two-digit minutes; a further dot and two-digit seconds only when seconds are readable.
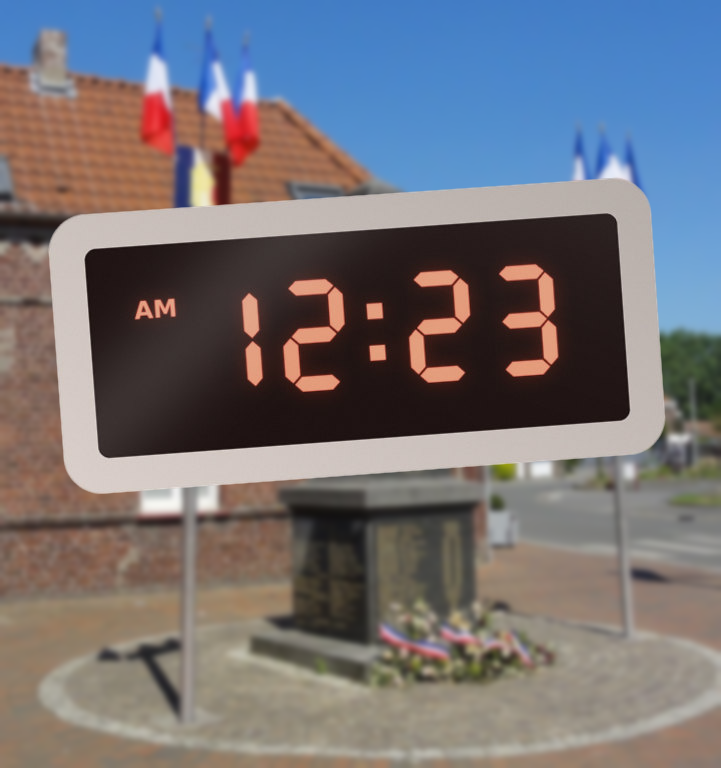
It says 12.23
